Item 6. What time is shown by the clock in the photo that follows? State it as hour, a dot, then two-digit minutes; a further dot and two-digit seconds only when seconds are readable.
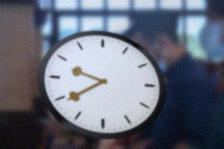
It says 9.39
